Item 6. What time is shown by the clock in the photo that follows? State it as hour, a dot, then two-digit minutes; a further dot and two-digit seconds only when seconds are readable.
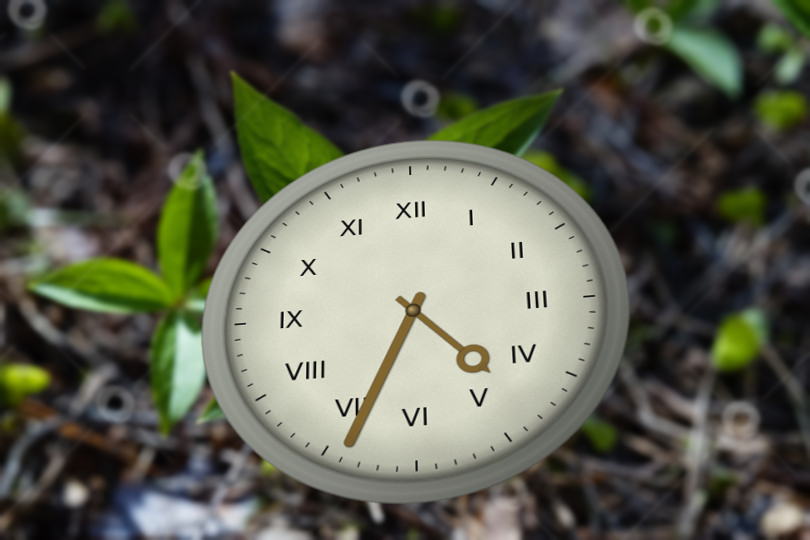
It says 4.34
